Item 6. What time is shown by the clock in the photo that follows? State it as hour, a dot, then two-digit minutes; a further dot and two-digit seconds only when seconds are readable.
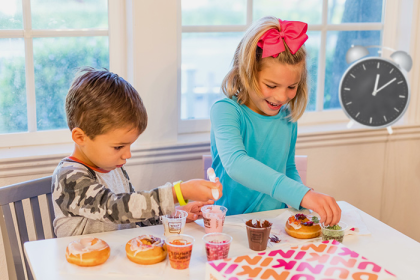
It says 12.08
